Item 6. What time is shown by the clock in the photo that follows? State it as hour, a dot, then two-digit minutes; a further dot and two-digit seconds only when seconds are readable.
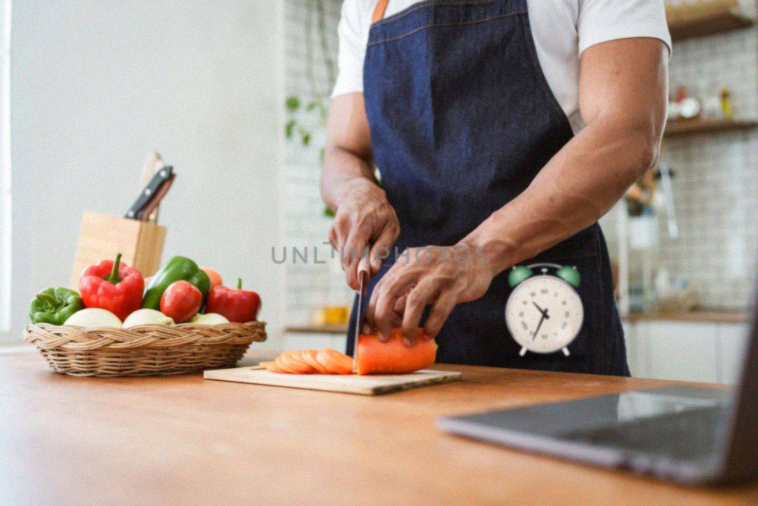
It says 10.34
